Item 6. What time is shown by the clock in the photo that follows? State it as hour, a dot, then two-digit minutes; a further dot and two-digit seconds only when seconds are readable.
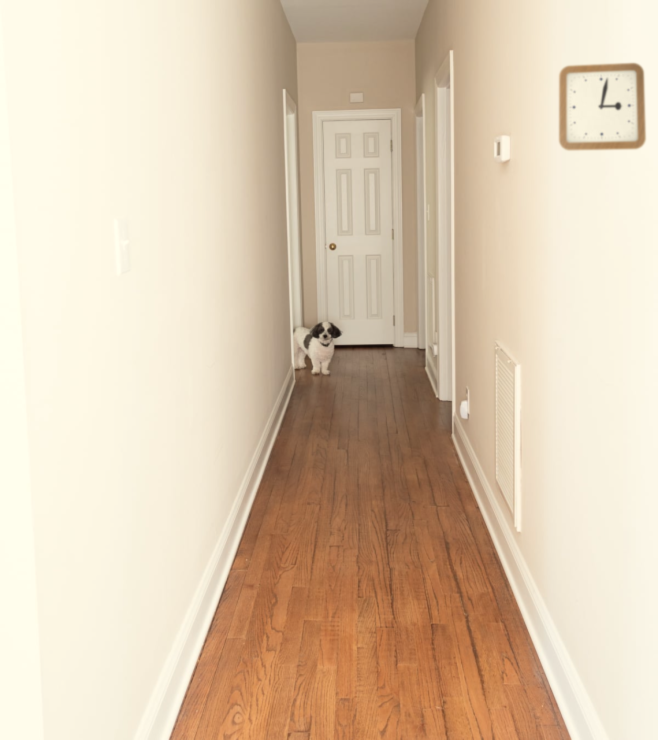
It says 3.02
